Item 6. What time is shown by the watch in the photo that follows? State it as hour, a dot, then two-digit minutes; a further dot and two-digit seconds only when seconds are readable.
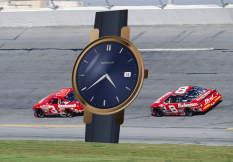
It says 4.39
